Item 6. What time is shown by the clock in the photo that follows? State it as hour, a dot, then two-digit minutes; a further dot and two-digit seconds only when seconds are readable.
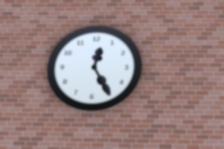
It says 12.25
